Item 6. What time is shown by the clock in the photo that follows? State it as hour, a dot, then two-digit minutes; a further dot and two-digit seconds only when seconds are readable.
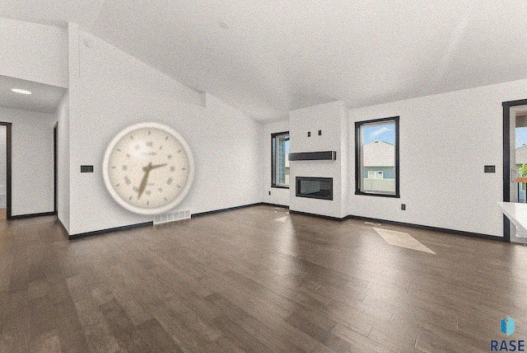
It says 2.33
